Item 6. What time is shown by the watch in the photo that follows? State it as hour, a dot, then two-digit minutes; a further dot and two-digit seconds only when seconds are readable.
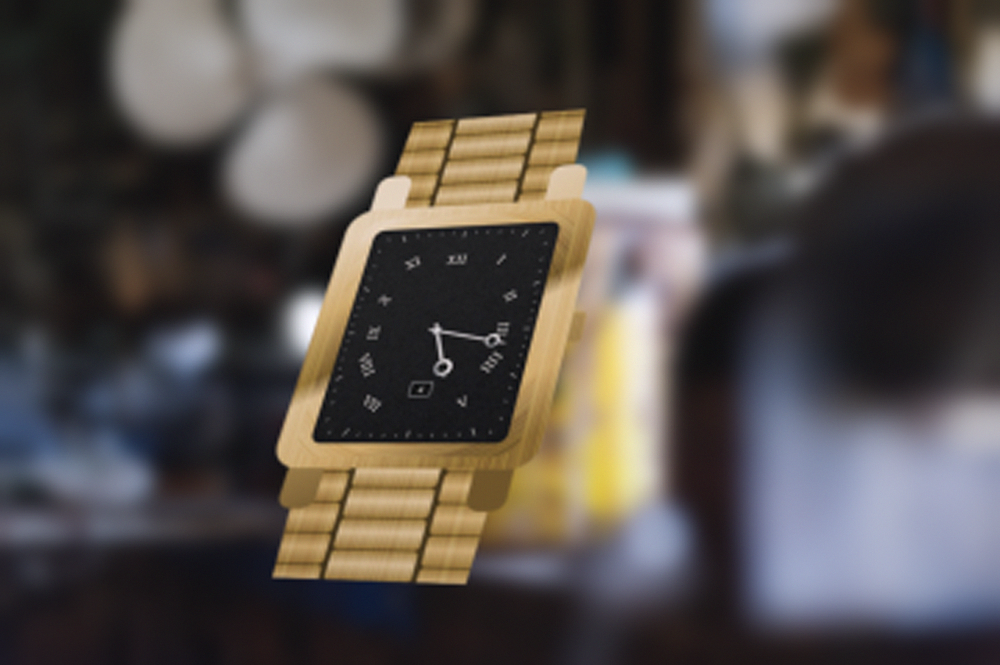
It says 5.17
